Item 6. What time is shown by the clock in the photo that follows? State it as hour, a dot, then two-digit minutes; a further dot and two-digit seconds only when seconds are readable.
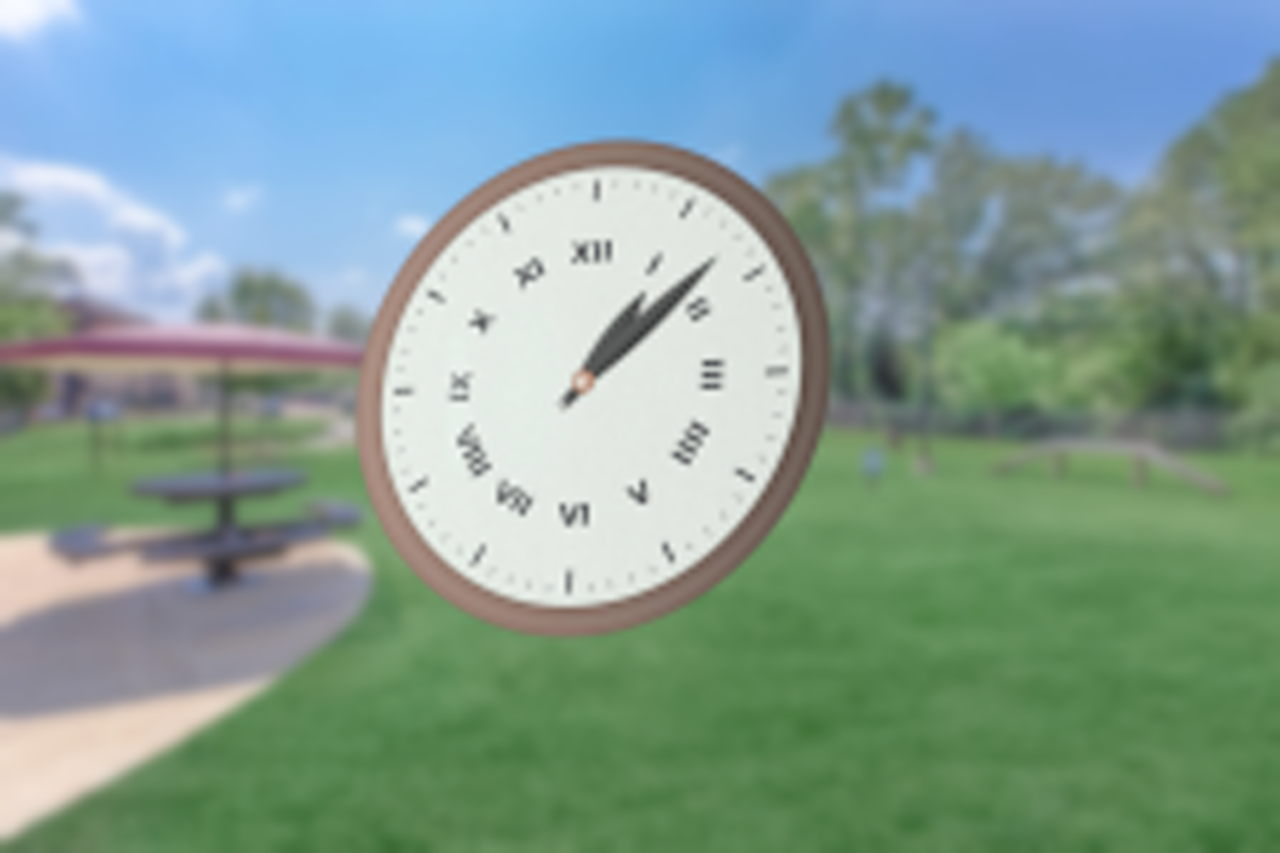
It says 1.08
